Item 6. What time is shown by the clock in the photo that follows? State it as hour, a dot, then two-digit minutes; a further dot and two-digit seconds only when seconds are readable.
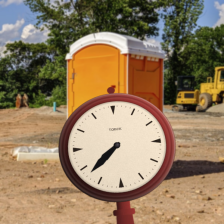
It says 7.38
